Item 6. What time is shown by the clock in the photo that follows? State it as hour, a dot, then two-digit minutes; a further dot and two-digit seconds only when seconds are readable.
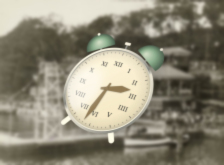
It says 2.32
